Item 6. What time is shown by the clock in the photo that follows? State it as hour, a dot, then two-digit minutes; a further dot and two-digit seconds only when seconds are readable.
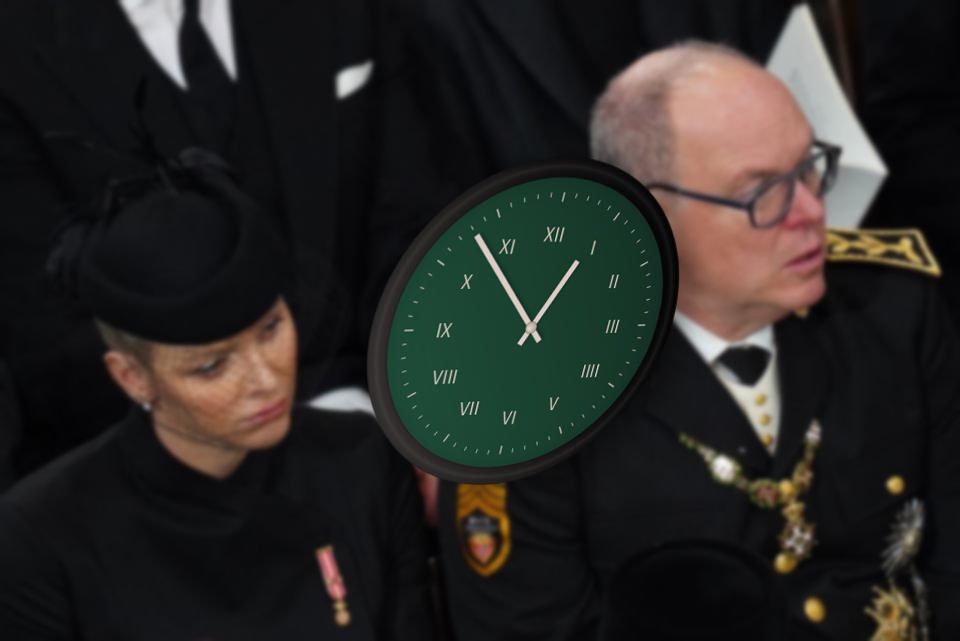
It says 12.53
